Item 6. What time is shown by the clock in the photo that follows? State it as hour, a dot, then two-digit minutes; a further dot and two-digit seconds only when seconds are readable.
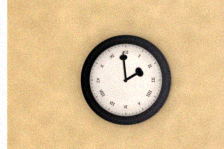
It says 1.59
